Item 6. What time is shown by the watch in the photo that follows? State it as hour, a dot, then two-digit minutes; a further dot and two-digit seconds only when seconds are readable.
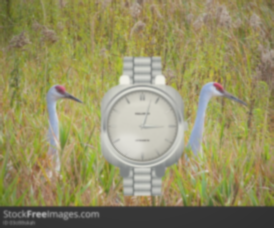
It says 3.03
